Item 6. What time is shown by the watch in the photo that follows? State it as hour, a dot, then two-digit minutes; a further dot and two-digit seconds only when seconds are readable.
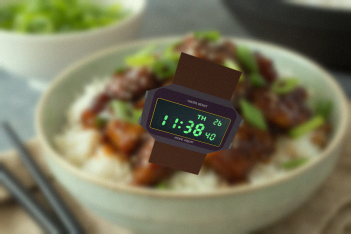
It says 11.38.40
